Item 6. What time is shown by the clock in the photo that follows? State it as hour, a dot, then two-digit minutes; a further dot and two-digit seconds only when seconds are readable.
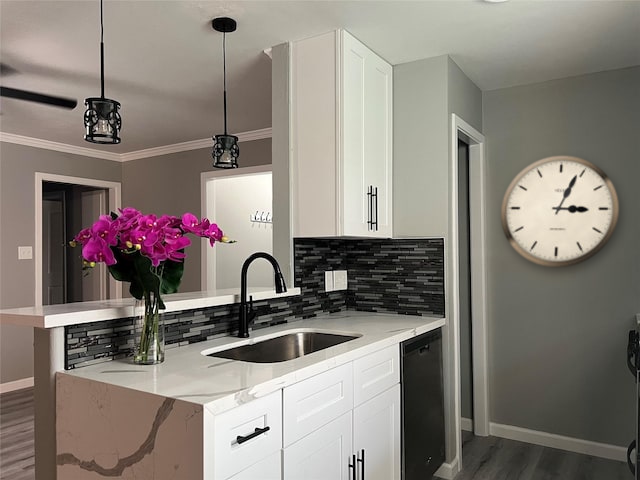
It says 3.04
